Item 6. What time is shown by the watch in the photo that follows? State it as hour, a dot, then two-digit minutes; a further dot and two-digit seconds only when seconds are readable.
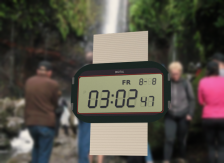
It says 3.02.47
